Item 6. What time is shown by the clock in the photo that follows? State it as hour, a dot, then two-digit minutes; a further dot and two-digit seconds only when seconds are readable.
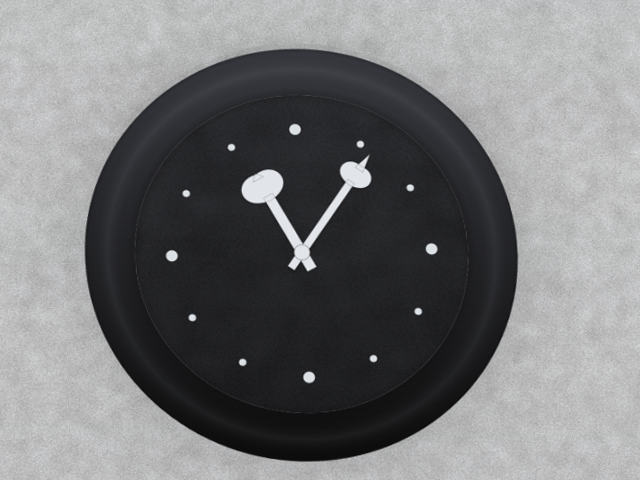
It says 11.06
